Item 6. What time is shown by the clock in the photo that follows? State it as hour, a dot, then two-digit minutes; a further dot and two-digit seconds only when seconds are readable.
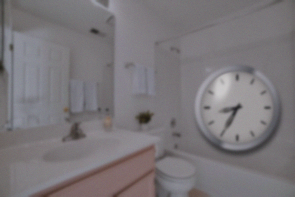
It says 8.35
